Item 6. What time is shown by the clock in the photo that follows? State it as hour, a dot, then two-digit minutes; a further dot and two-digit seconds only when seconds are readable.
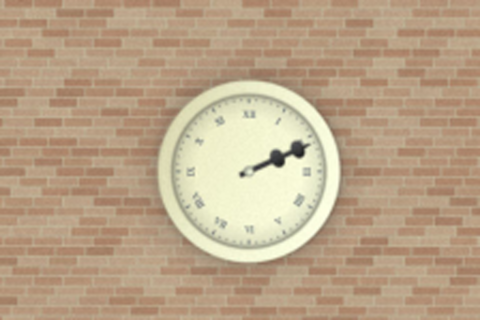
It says 2.11
